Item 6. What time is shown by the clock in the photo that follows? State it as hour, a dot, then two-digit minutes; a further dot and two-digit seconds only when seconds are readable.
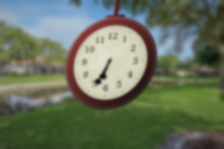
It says 6.34
